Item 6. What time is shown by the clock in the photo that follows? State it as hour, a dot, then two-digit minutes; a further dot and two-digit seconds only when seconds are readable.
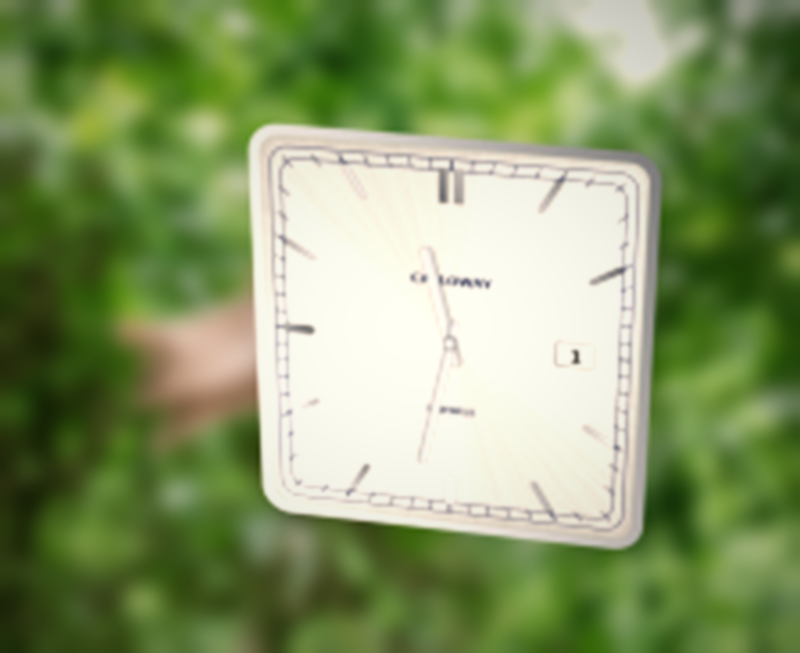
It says 11.32
